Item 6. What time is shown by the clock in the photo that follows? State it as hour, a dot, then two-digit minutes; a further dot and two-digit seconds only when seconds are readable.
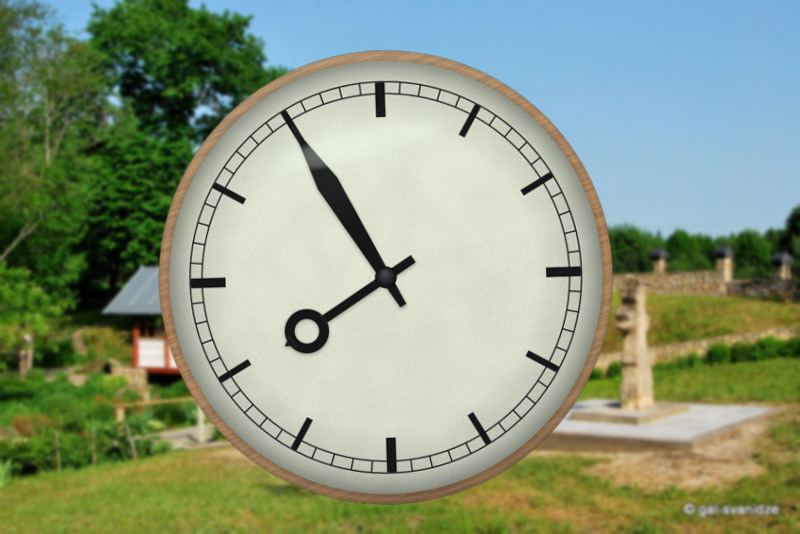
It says 7.55
